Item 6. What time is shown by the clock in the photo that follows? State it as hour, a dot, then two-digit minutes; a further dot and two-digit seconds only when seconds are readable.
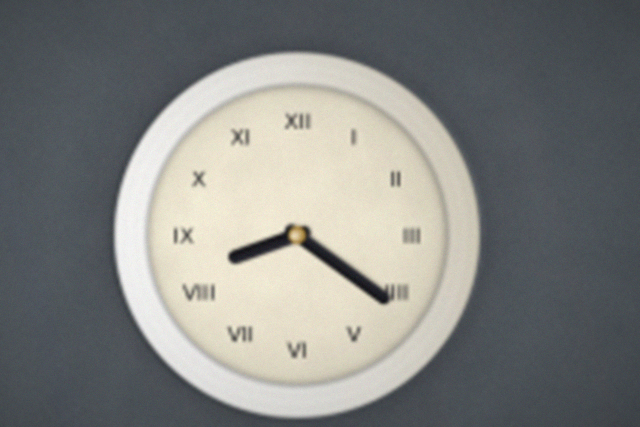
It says 8.21
